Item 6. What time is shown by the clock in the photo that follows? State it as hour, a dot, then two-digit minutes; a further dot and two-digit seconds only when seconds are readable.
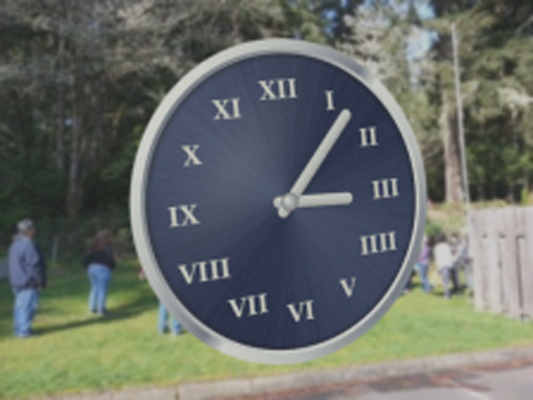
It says 3.07
